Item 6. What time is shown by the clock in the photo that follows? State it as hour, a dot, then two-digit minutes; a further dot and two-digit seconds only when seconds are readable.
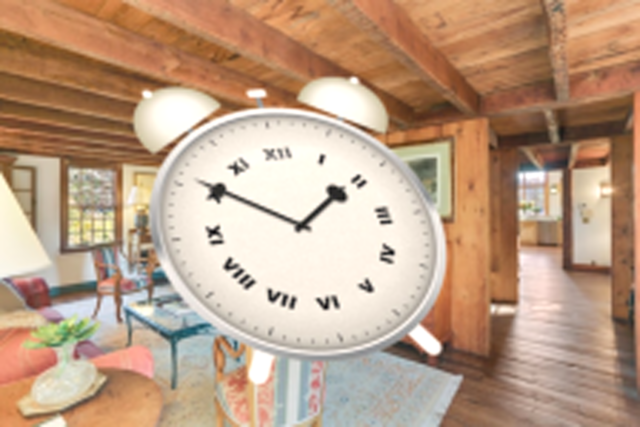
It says 1.51
